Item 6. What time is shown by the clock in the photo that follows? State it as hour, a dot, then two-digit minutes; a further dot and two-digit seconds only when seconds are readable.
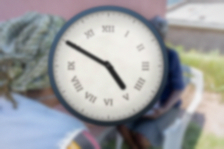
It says 4.50
